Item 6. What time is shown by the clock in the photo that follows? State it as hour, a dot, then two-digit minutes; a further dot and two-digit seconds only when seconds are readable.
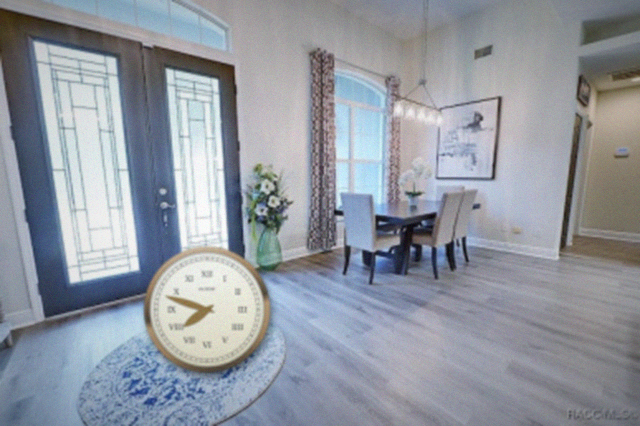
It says 7.48
